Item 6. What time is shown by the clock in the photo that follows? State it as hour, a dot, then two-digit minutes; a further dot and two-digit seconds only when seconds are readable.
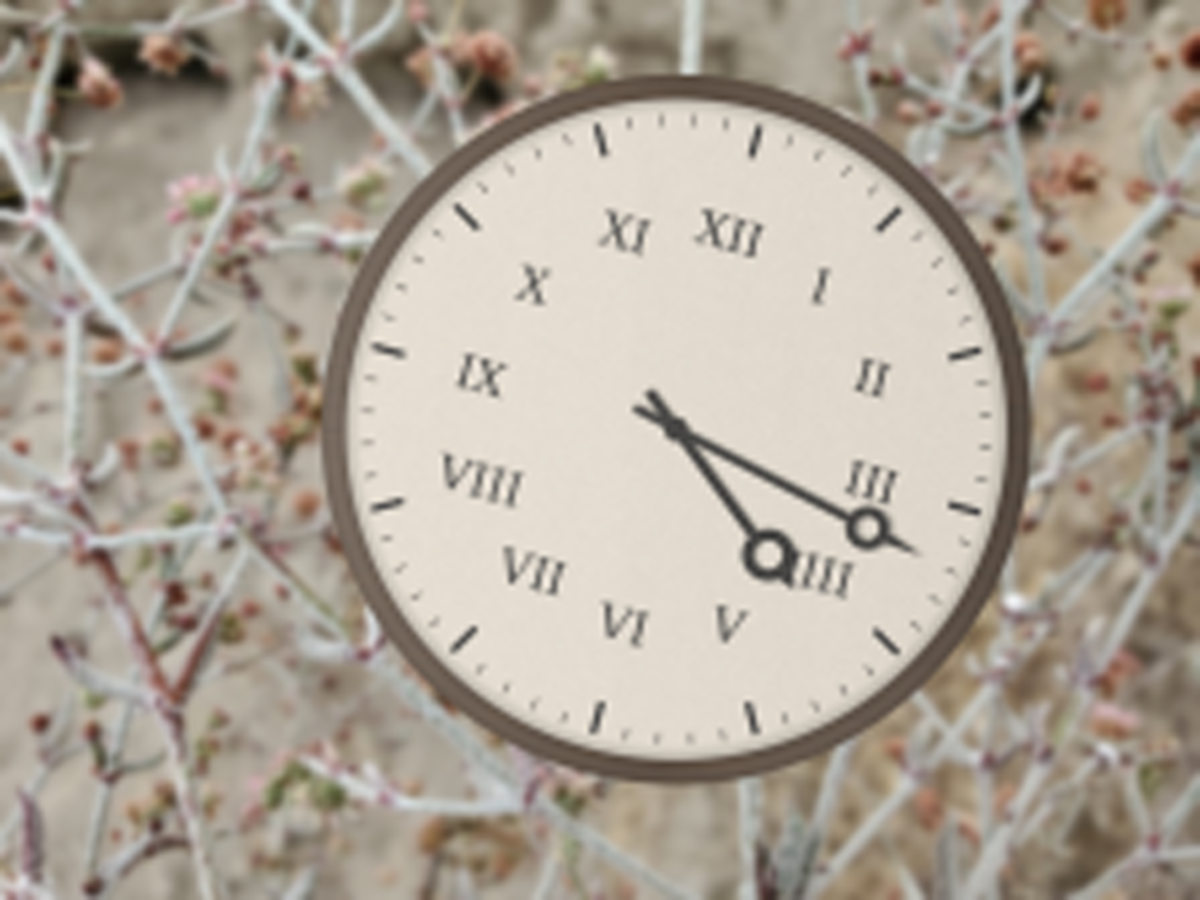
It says 4.17
